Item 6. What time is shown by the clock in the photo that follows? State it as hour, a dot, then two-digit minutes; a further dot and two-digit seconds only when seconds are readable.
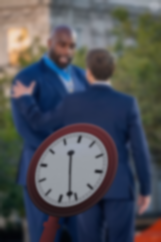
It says 11.27
